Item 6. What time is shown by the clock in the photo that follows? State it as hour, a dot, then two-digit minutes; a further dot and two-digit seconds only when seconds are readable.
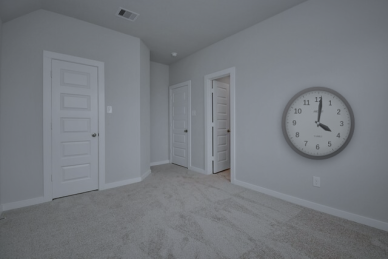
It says 4.01
